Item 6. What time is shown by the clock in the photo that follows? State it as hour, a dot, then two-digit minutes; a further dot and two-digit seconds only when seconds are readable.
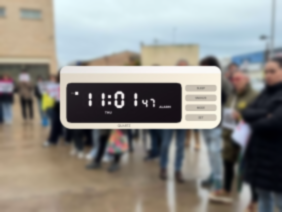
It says 11.01.47
